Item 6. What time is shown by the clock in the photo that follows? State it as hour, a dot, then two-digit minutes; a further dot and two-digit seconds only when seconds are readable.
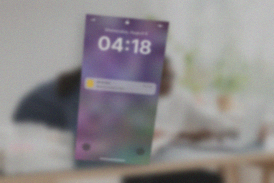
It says 4.18
